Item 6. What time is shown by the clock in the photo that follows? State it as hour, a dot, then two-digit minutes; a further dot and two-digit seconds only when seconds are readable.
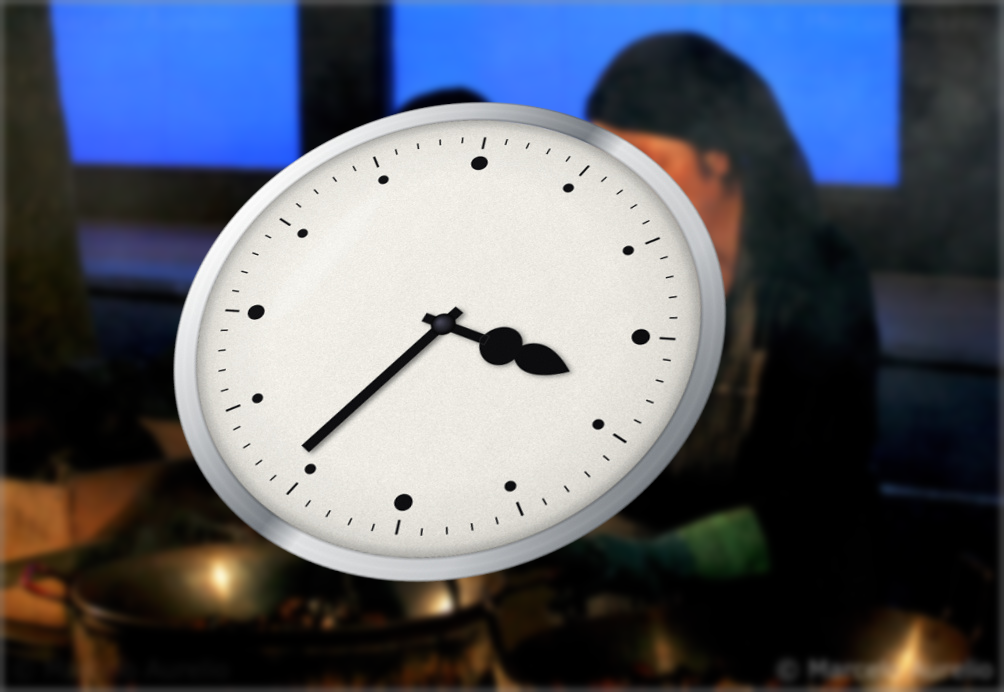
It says 3.36
